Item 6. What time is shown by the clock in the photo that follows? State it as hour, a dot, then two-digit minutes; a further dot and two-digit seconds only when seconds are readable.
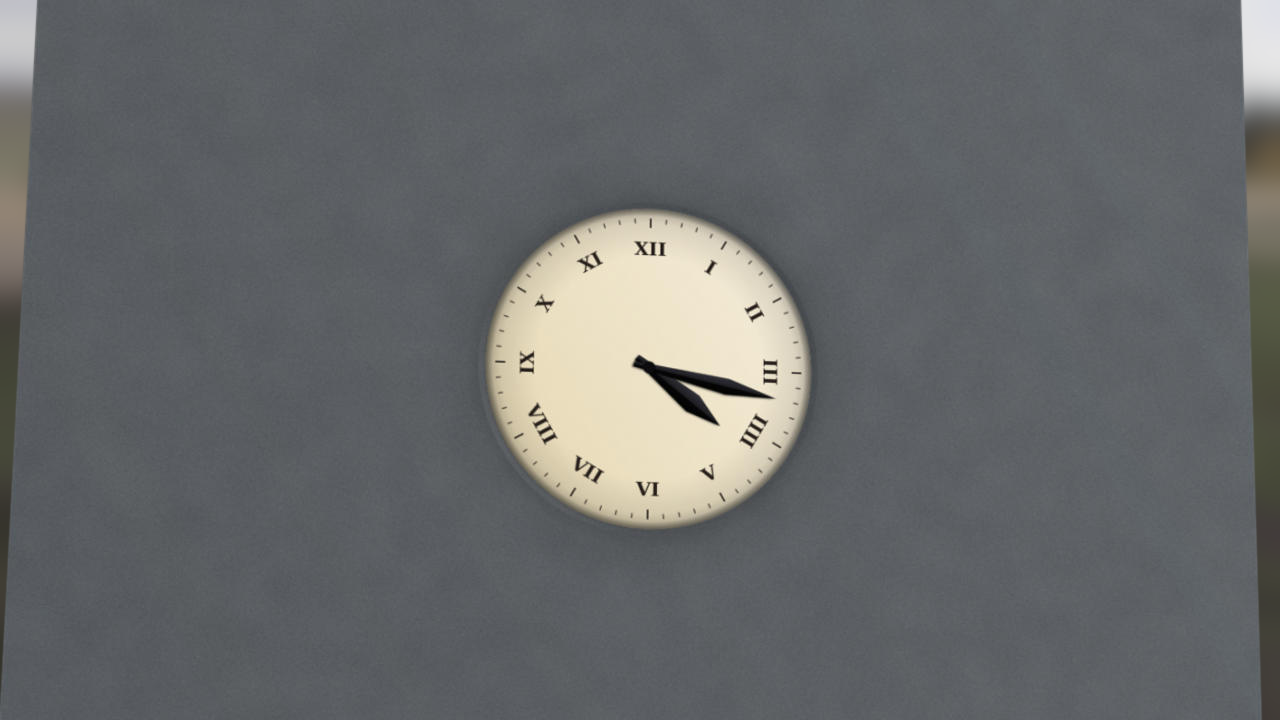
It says 4.17
